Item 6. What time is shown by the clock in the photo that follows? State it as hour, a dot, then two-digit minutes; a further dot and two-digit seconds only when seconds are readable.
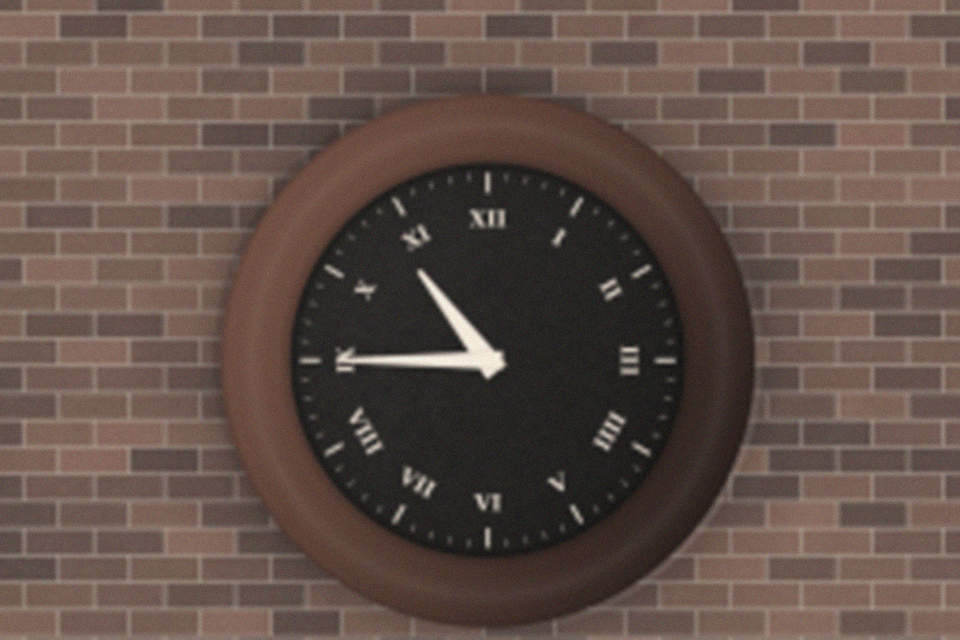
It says 10.45
